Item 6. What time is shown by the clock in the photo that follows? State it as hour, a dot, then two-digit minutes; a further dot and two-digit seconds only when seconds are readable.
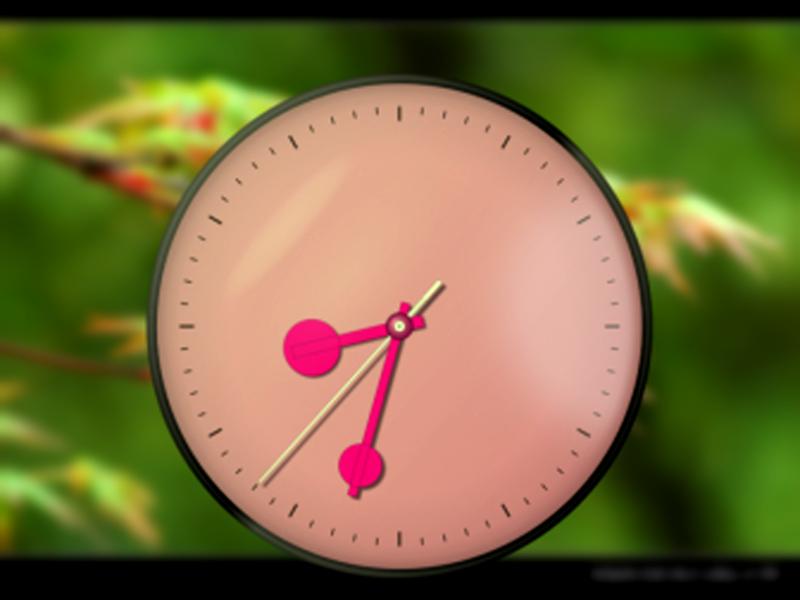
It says 8.32.37
